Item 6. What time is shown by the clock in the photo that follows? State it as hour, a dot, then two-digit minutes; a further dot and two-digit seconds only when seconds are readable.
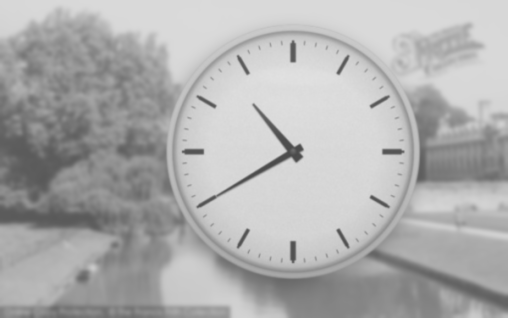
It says 10.40
